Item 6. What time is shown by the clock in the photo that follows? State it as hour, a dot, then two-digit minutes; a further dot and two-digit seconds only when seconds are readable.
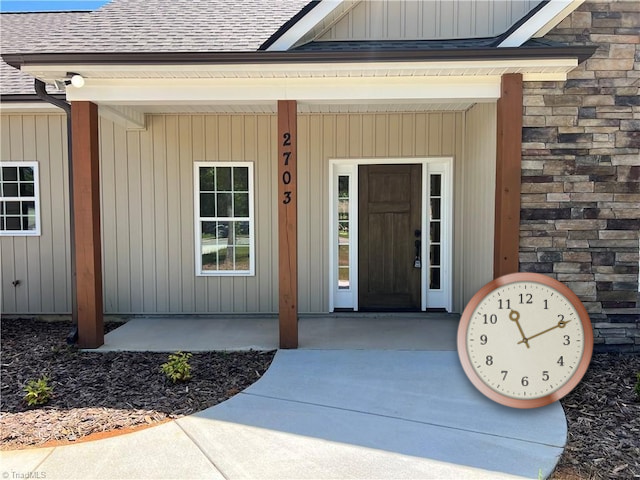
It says 11.11
